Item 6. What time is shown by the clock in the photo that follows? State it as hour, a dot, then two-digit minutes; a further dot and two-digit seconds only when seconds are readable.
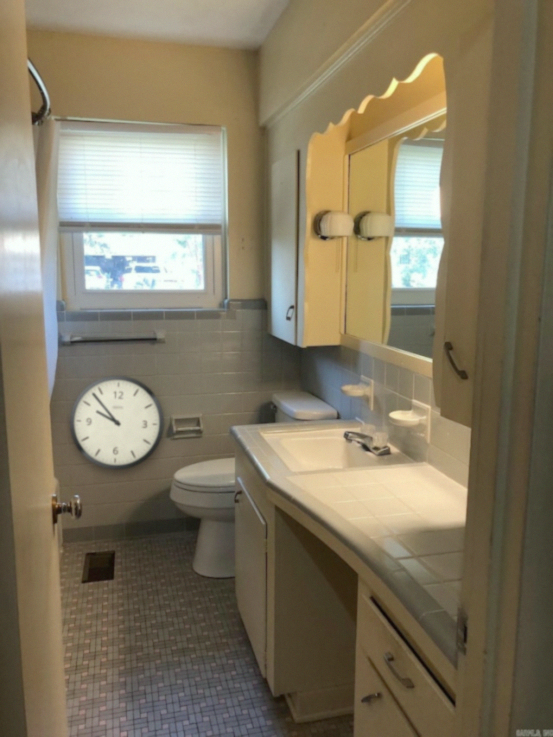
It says 9.53
